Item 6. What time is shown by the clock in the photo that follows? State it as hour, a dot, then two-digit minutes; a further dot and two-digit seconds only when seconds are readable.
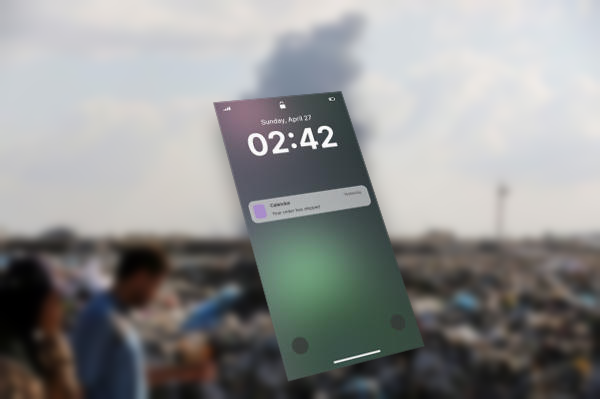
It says 2.42
